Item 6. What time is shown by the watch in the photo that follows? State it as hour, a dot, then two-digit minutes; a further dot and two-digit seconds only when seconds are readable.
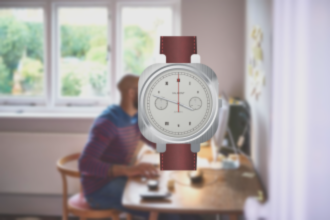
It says 3.48
